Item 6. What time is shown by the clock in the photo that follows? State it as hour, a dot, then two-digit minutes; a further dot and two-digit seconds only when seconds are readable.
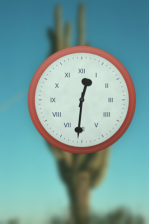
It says 12.31
